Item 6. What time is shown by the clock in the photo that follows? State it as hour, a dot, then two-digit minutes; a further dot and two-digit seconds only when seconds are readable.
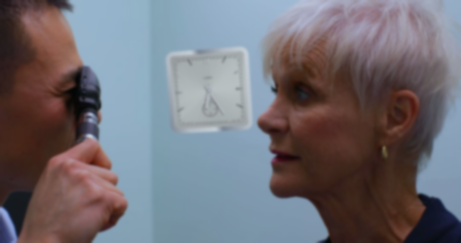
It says 6.25
